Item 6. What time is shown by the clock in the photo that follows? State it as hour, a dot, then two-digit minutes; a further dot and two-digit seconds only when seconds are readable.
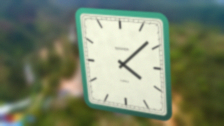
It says 4.08
